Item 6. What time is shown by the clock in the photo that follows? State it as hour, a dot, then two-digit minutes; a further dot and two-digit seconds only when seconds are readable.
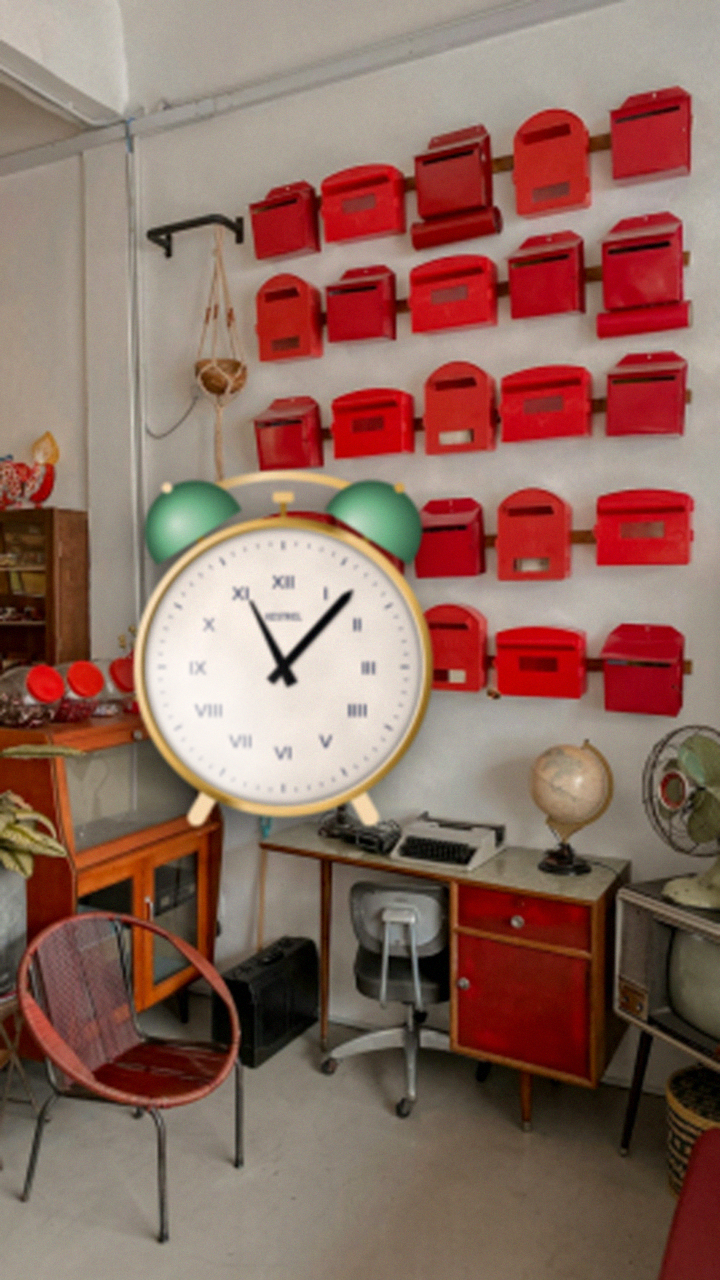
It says 11.07
